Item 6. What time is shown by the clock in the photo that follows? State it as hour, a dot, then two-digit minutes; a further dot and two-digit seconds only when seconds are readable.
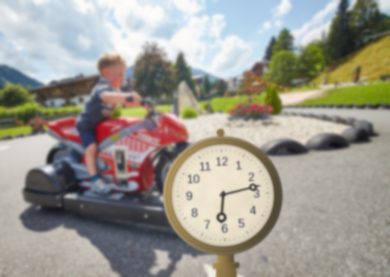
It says 6.13
